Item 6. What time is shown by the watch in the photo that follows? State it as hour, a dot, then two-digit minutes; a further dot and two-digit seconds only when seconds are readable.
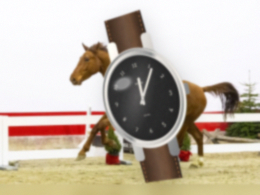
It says 12.06
